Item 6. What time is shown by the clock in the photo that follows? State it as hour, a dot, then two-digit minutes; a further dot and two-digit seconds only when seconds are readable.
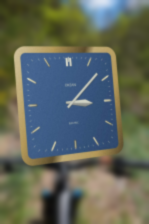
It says 3.08
